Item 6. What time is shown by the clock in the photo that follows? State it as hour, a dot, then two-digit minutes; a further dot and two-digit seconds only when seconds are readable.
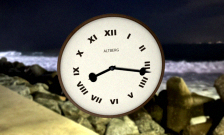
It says 8.17
